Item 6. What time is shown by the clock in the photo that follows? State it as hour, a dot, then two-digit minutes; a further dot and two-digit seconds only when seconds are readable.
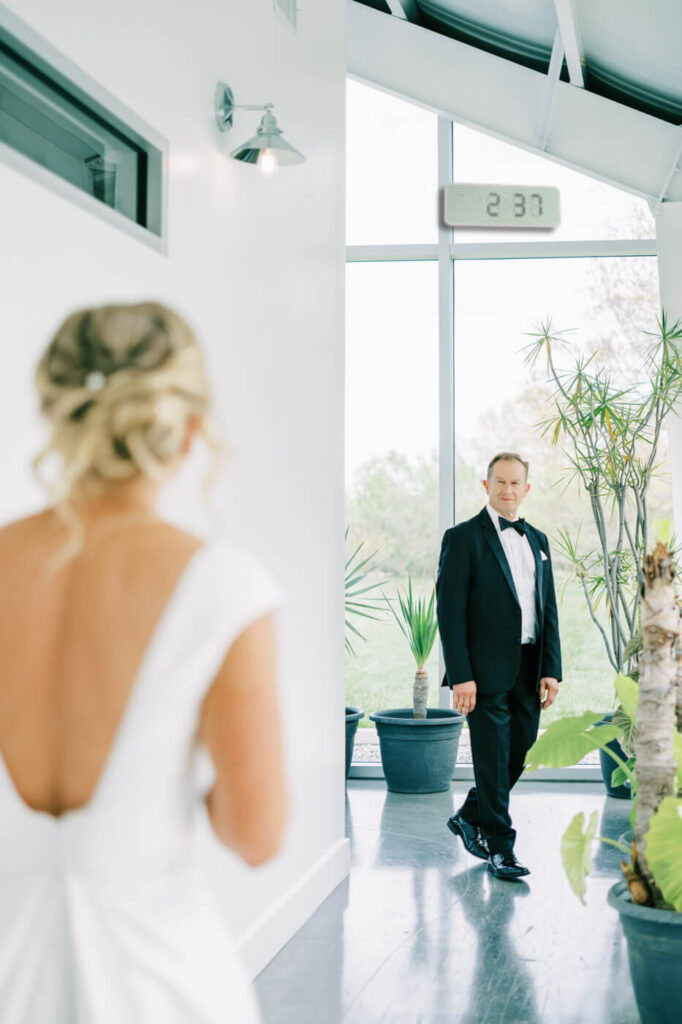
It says 2.37
